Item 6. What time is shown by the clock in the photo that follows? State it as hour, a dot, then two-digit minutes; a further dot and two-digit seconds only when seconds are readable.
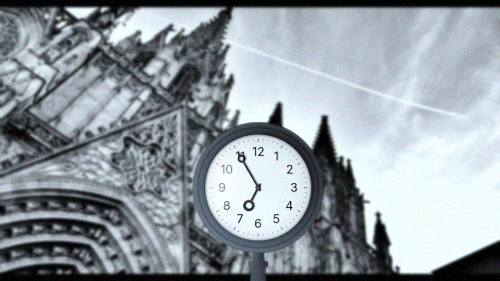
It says 6.55
